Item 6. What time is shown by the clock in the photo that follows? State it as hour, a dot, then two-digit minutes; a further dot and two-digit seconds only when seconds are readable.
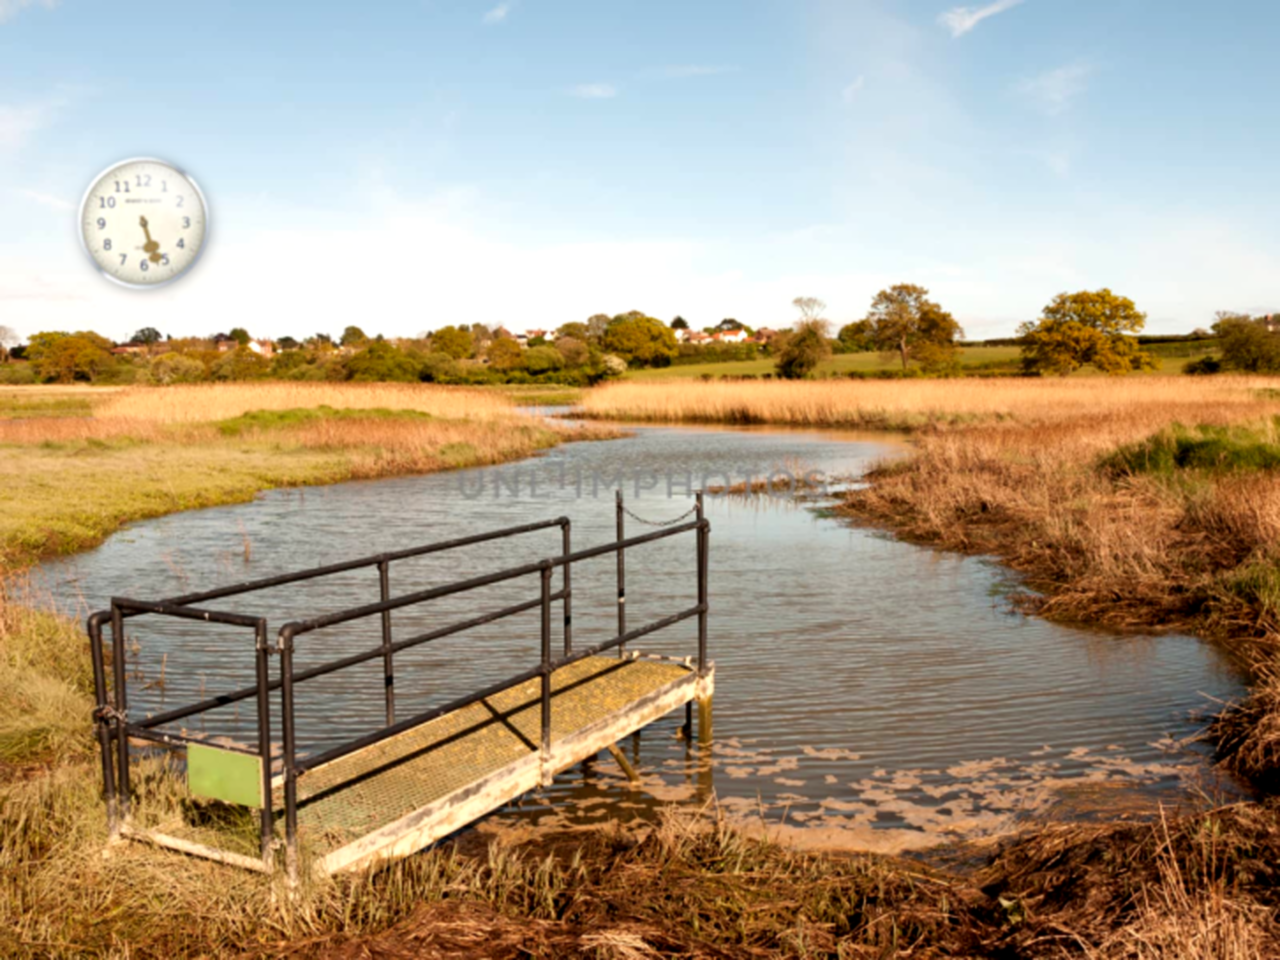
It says 5.27
